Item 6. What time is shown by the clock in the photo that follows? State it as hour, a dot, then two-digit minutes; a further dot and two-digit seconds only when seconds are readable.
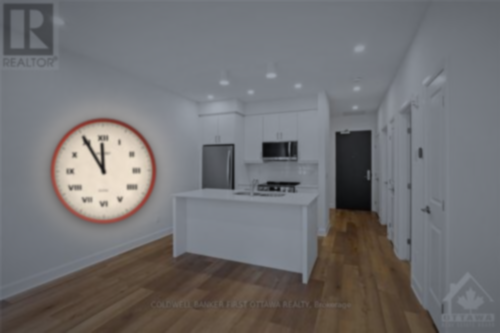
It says 11.55
